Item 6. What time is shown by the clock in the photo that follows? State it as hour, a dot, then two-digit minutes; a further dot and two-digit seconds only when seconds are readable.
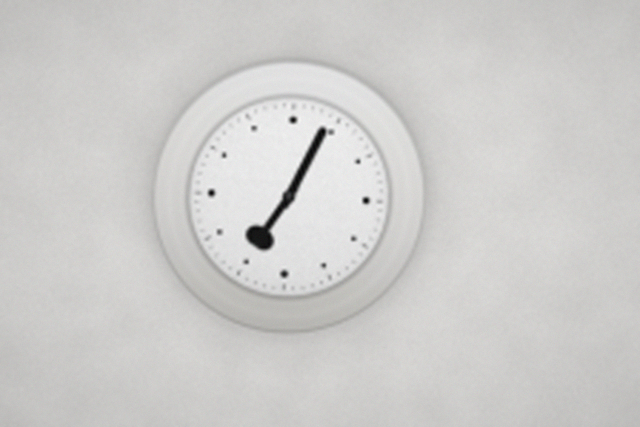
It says 7.04
